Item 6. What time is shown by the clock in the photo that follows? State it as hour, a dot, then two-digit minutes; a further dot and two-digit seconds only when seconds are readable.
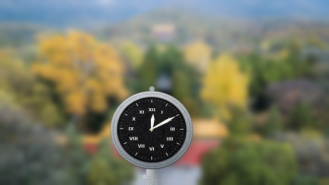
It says 12.10
